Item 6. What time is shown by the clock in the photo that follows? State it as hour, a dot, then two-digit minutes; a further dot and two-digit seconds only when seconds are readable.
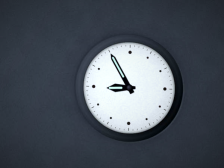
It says 8.55
